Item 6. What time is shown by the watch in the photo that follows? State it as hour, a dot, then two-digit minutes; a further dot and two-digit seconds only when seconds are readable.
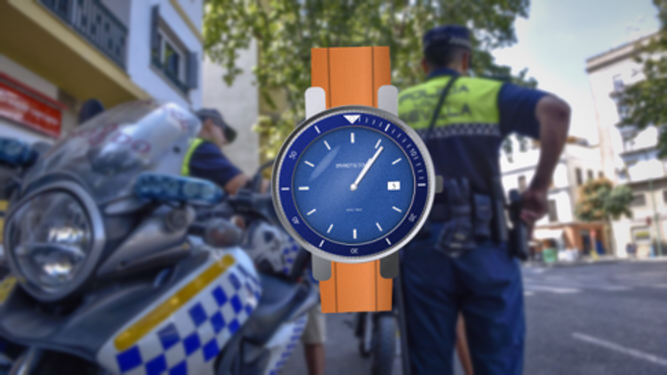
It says 1.06
